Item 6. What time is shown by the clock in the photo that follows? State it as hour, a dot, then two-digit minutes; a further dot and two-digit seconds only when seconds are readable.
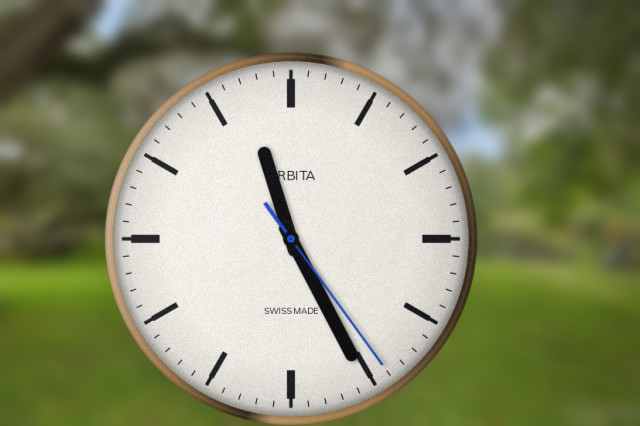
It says 11.25.24
